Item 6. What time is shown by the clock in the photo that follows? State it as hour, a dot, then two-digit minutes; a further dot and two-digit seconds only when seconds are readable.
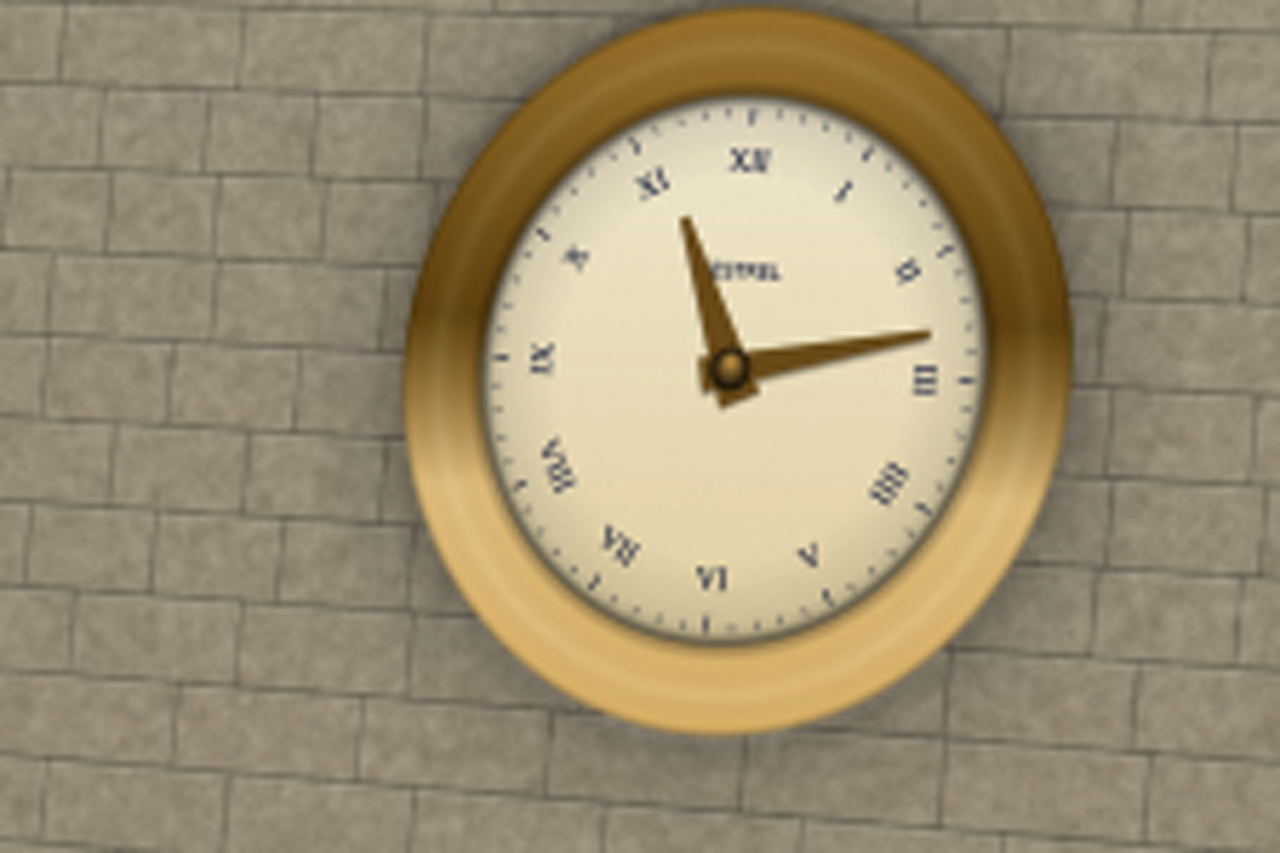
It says 11.13
